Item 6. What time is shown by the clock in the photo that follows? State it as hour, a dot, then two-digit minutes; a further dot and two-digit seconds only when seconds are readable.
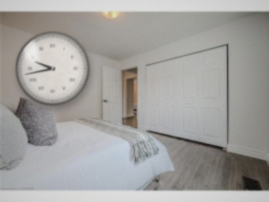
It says 9.43
